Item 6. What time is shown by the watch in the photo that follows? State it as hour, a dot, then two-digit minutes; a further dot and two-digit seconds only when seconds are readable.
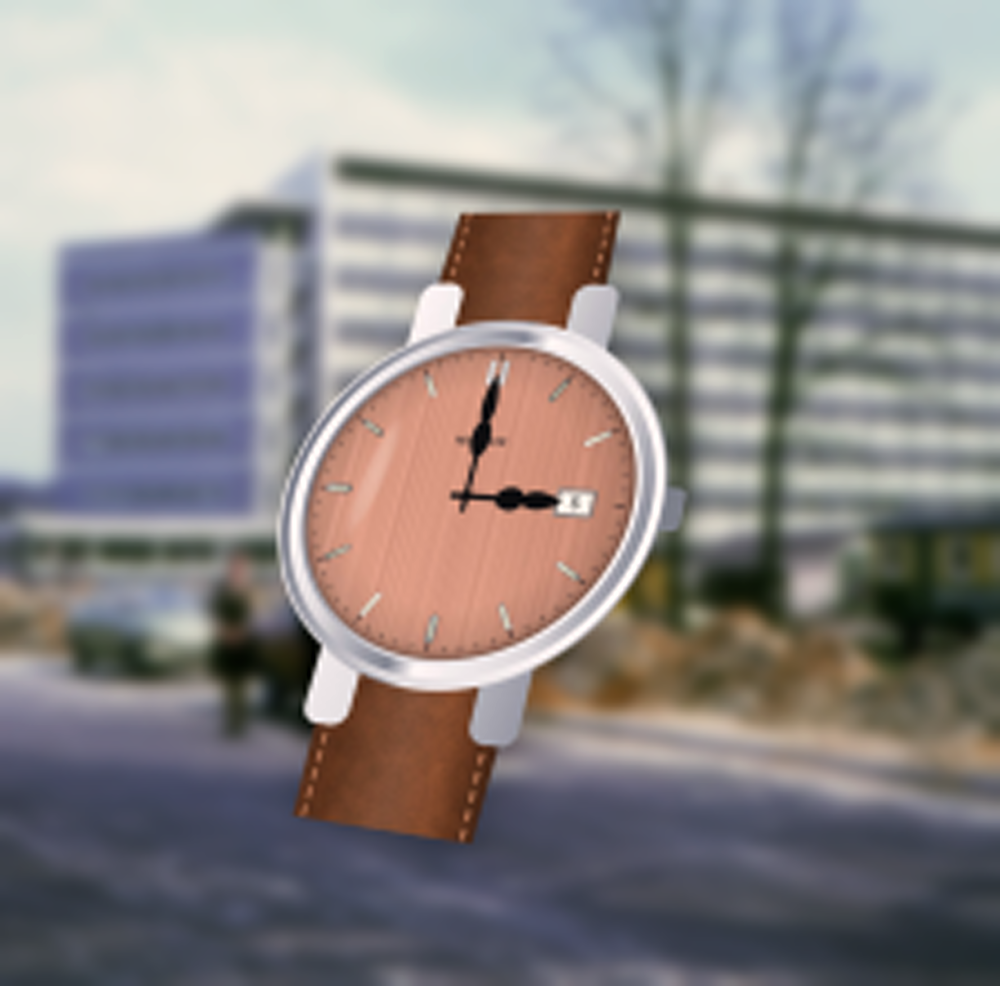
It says 3.00
